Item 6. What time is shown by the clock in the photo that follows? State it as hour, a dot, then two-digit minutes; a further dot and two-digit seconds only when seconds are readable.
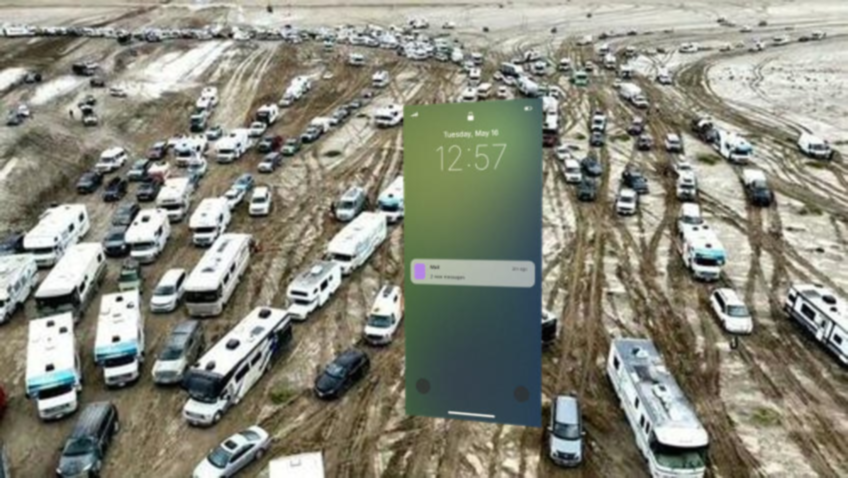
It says 12.57
